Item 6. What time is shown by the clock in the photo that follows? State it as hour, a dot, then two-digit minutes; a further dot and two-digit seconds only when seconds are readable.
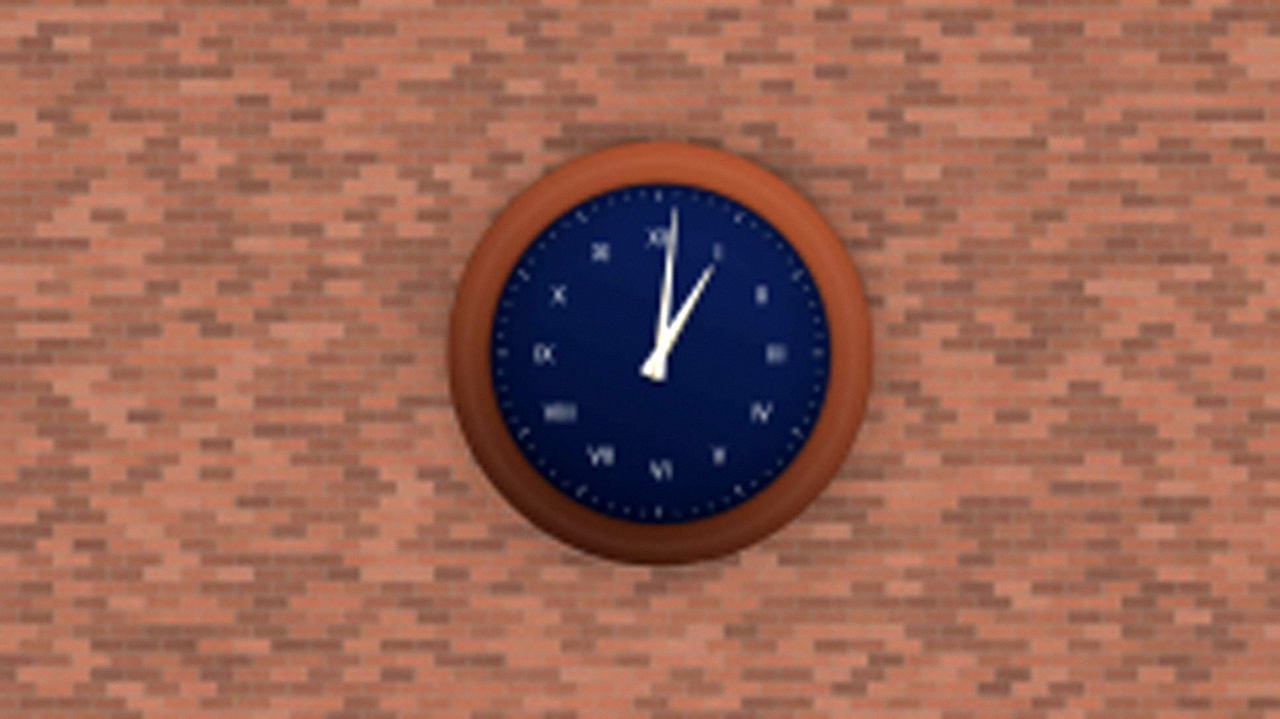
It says 1.01
